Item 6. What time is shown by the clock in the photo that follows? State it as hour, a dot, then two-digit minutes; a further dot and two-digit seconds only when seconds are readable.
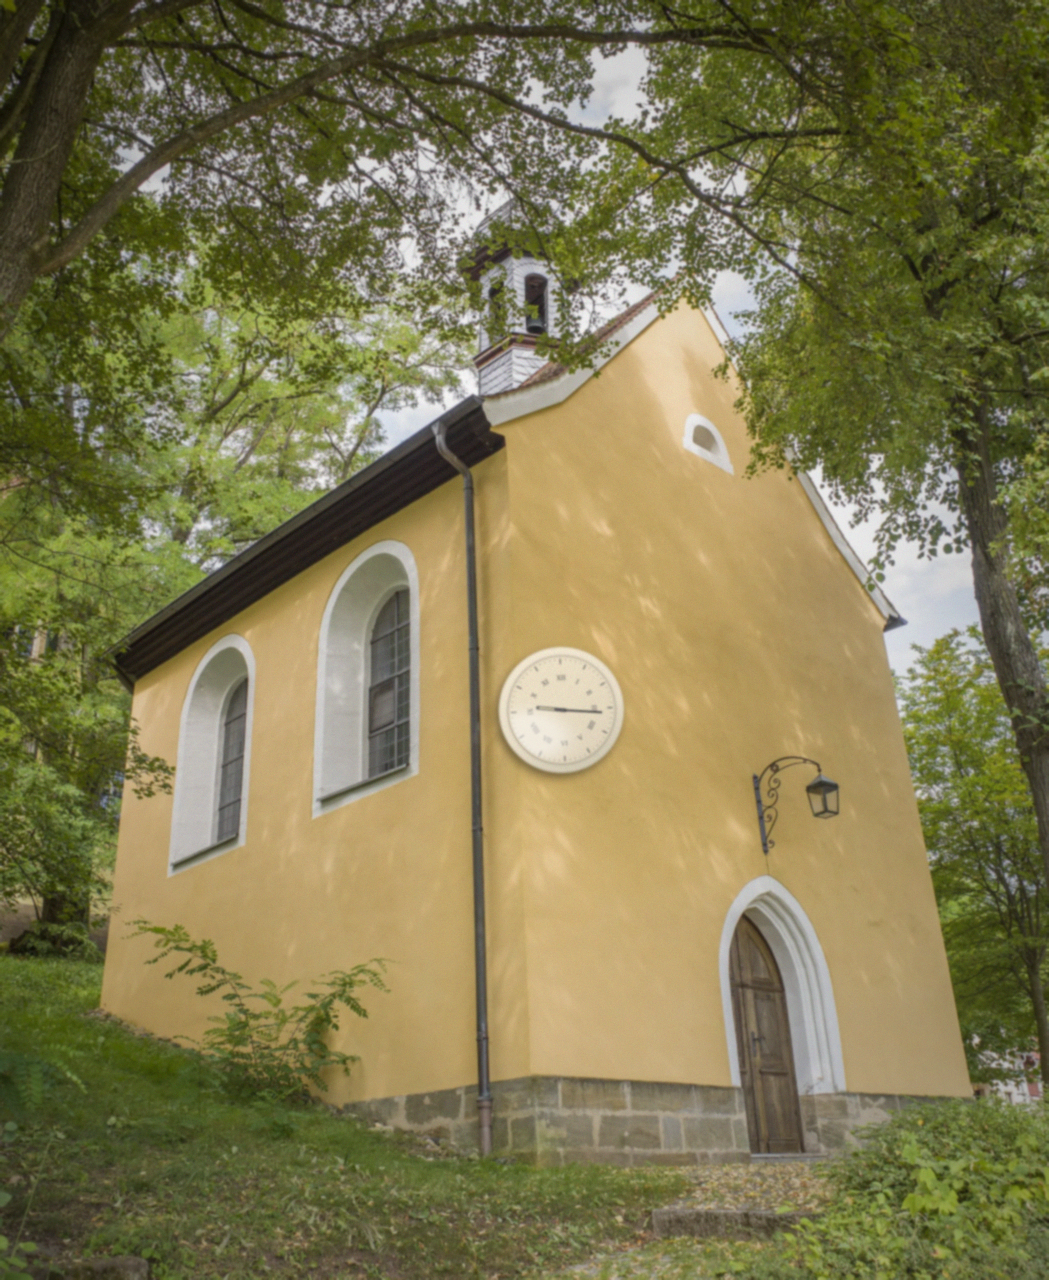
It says 9.16
